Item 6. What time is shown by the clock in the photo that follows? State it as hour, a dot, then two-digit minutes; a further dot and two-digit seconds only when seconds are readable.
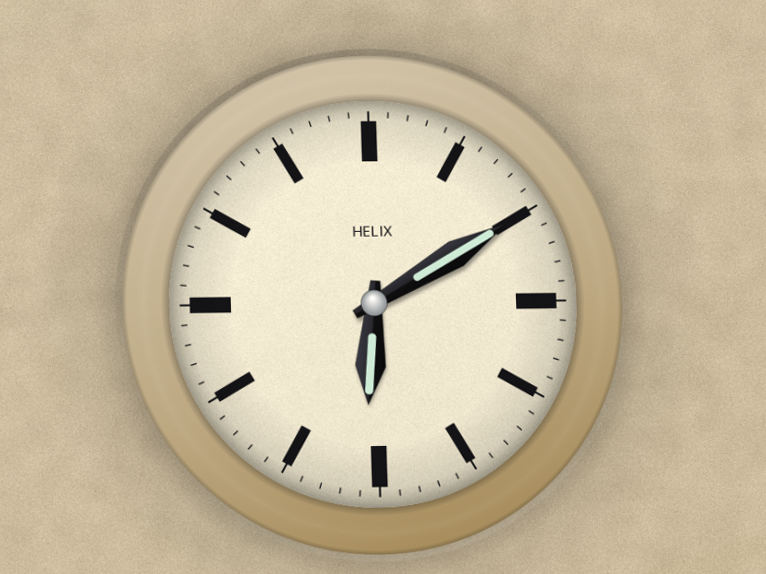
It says 6.10
